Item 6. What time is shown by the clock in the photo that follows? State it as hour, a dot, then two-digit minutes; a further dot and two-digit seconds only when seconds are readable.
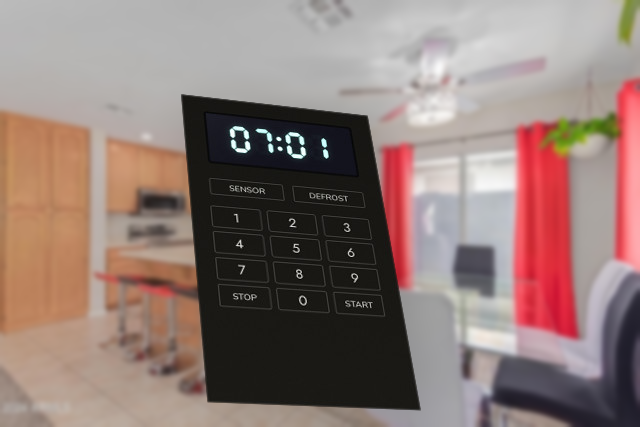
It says 7.01
